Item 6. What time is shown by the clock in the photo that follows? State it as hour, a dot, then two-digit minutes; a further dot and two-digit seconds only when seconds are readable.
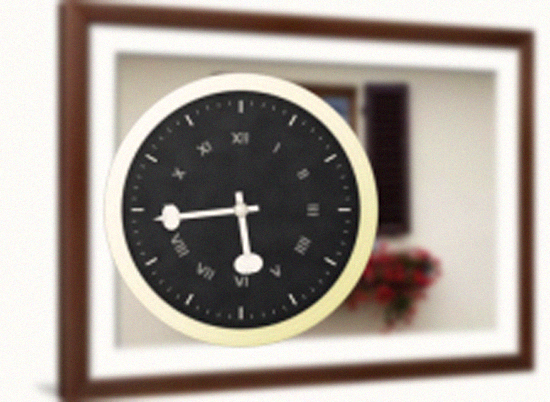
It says 5.44
